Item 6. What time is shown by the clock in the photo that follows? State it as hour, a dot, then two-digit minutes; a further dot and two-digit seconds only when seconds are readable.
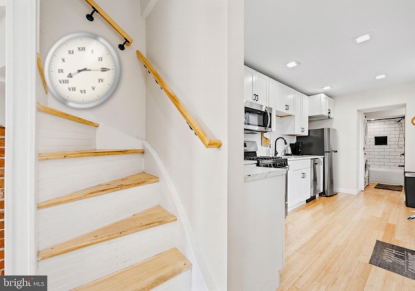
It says 8.15
